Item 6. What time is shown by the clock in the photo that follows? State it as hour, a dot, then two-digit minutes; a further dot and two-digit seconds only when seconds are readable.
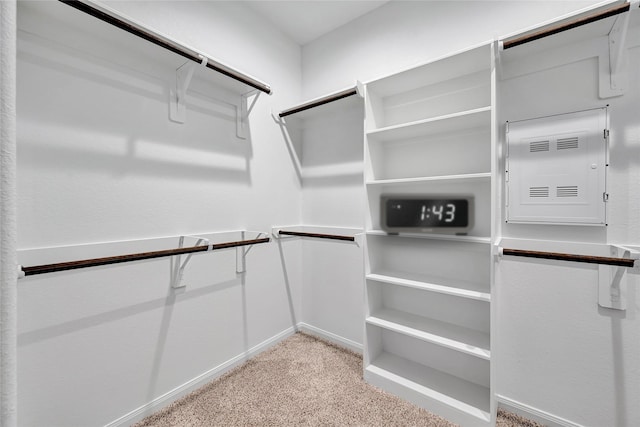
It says 1.43
